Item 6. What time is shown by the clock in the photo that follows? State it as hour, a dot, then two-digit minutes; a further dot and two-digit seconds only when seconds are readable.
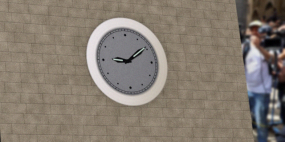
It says 9.09
